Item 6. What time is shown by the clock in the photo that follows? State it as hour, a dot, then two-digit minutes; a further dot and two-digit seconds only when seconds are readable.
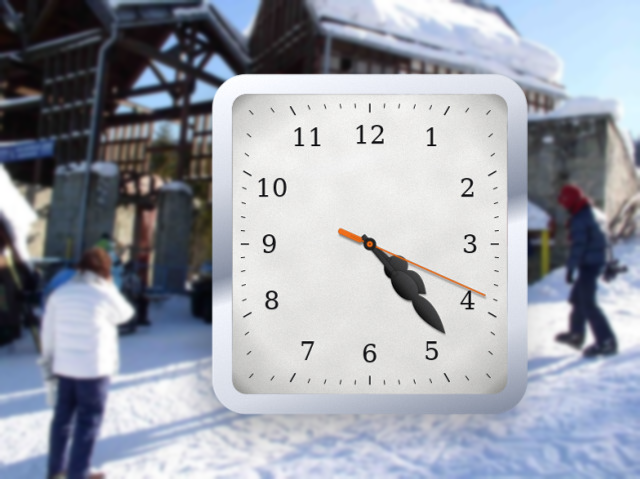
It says 4.23.19
